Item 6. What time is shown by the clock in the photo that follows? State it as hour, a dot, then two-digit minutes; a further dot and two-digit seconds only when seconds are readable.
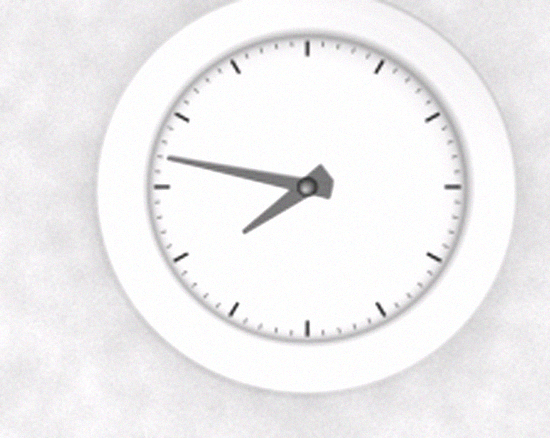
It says 7.47
